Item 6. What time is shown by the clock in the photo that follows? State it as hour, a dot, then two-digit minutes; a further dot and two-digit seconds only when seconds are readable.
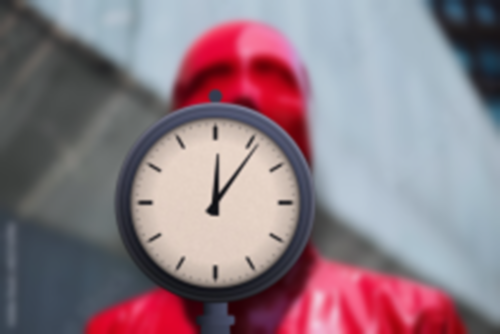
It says 12.06
